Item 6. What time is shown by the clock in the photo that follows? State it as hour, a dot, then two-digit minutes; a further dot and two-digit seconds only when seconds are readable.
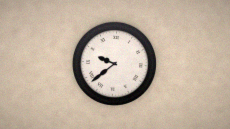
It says 9.38
